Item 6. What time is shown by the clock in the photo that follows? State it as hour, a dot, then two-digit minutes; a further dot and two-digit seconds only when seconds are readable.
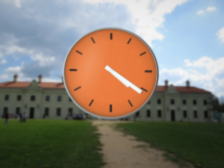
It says 4.21
